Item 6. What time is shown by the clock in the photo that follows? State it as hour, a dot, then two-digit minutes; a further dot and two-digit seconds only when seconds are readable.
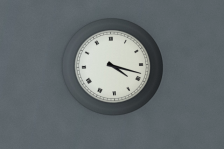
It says 4.18
